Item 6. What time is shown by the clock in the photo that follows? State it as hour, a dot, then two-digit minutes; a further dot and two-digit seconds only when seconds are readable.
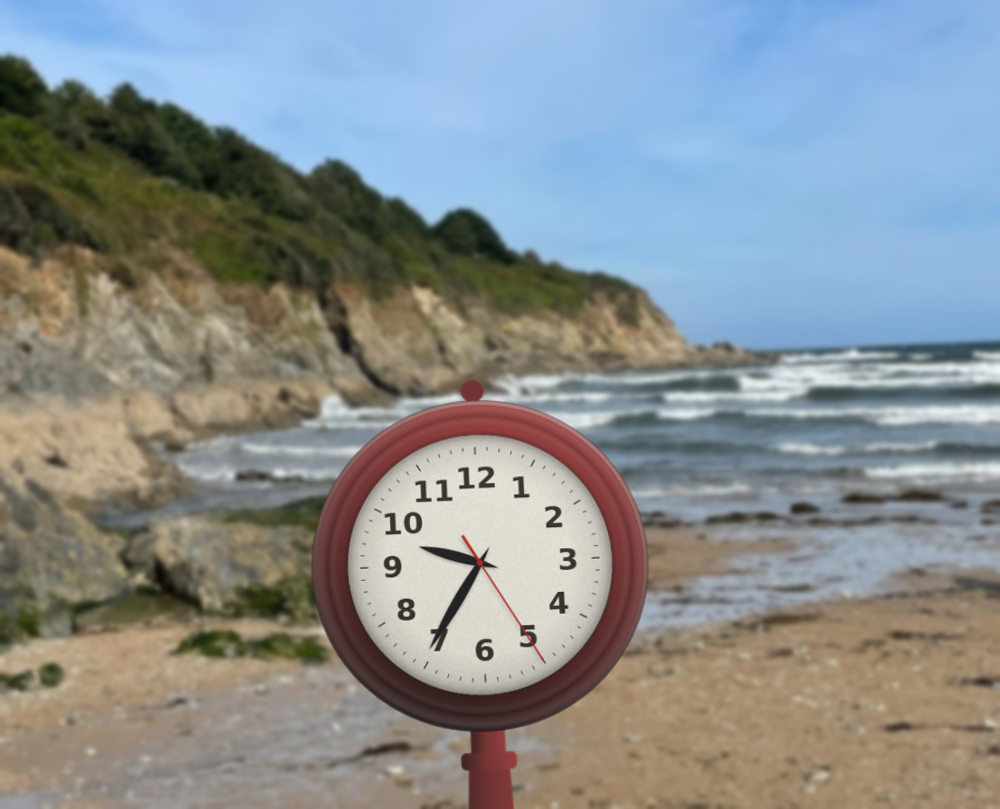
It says 9.35.25
